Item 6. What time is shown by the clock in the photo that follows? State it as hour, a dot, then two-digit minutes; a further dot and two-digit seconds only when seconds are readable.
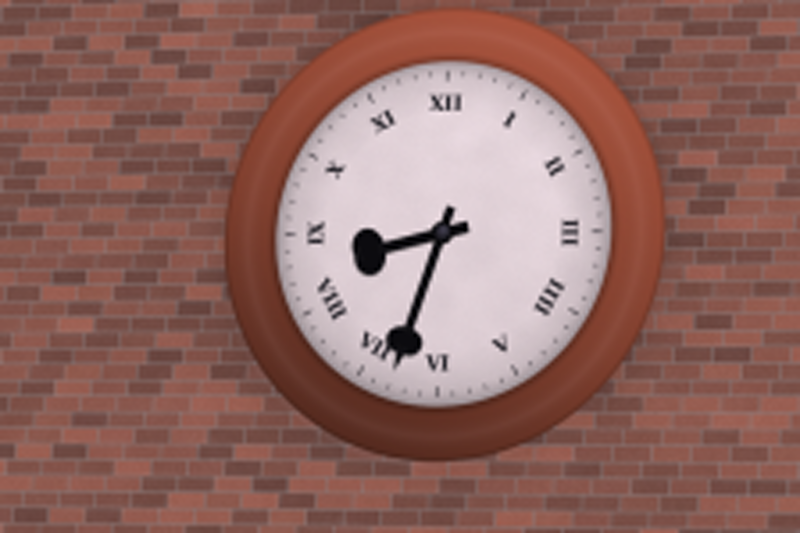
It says 8.33
